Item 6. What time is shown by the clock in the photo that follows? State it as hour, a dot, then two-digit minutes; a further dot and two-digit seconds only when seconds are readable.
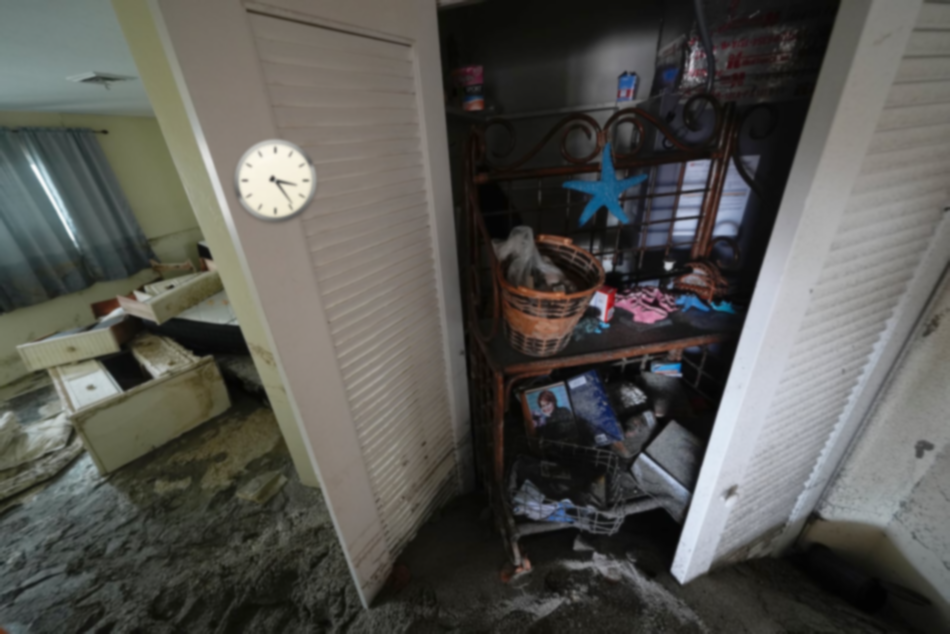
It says 3.24
